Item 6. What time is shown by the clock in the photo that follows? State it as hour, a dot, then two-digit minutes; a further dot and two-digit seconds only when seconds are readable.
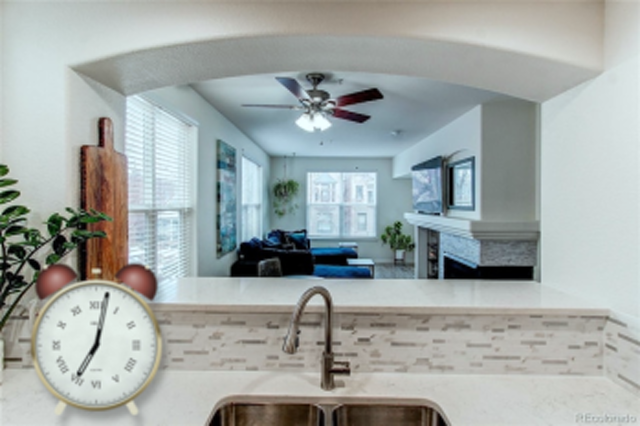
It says 7.02
